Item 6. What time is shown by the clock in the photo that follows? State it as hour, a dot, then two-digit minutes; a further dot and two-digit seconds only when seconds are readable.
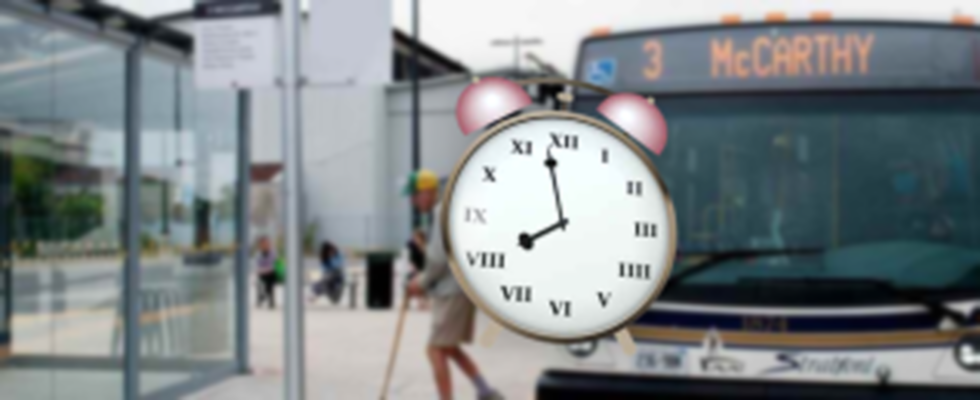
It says 7.58
